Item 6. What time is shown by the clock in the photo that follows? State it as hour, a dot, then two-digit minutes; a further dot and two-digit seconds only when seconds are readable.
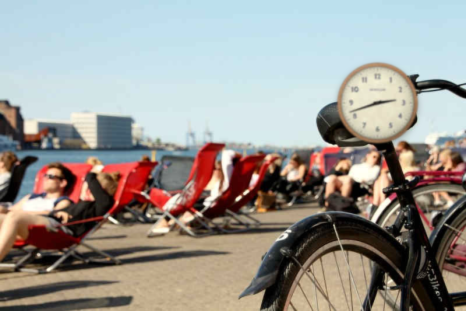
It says 2.42
